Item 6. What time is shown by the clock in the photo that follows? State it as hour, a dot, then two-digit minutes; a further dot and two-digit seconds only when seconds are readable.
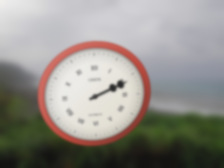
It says 2.11
